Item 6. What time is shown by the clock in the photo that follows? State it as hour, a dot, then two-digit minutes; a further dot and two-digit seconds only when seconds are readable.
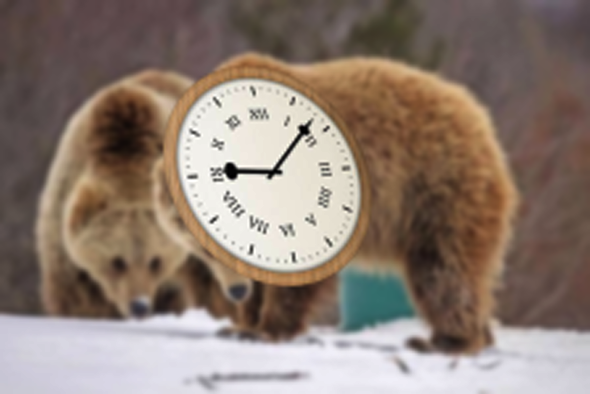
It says 9.08
